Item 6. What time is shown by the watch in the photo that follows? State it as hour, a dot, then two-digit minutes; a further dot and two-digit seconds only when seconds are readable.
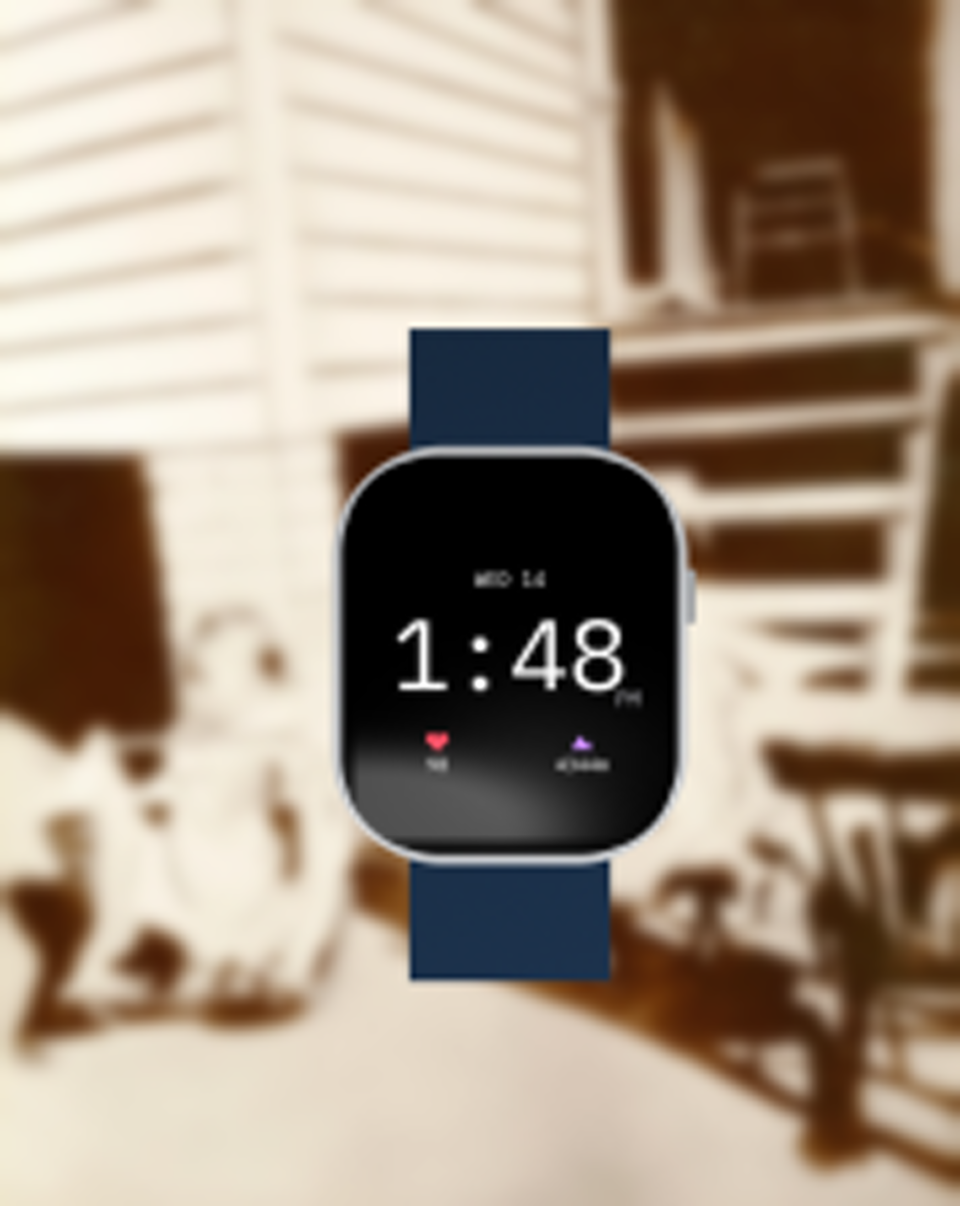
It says 1.48
